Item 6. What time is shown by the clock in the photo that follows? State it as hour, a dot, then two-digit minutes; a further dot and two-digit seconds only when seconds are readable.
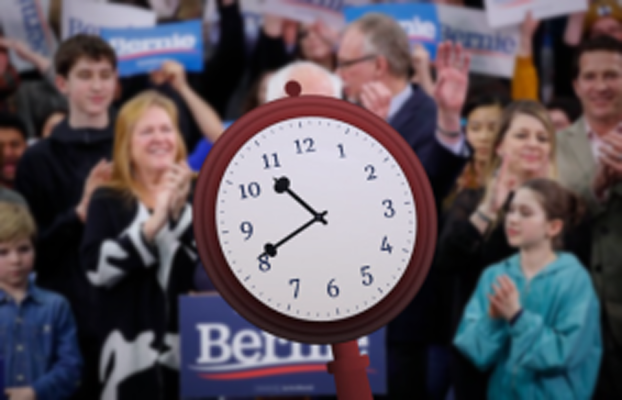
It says 10.41
